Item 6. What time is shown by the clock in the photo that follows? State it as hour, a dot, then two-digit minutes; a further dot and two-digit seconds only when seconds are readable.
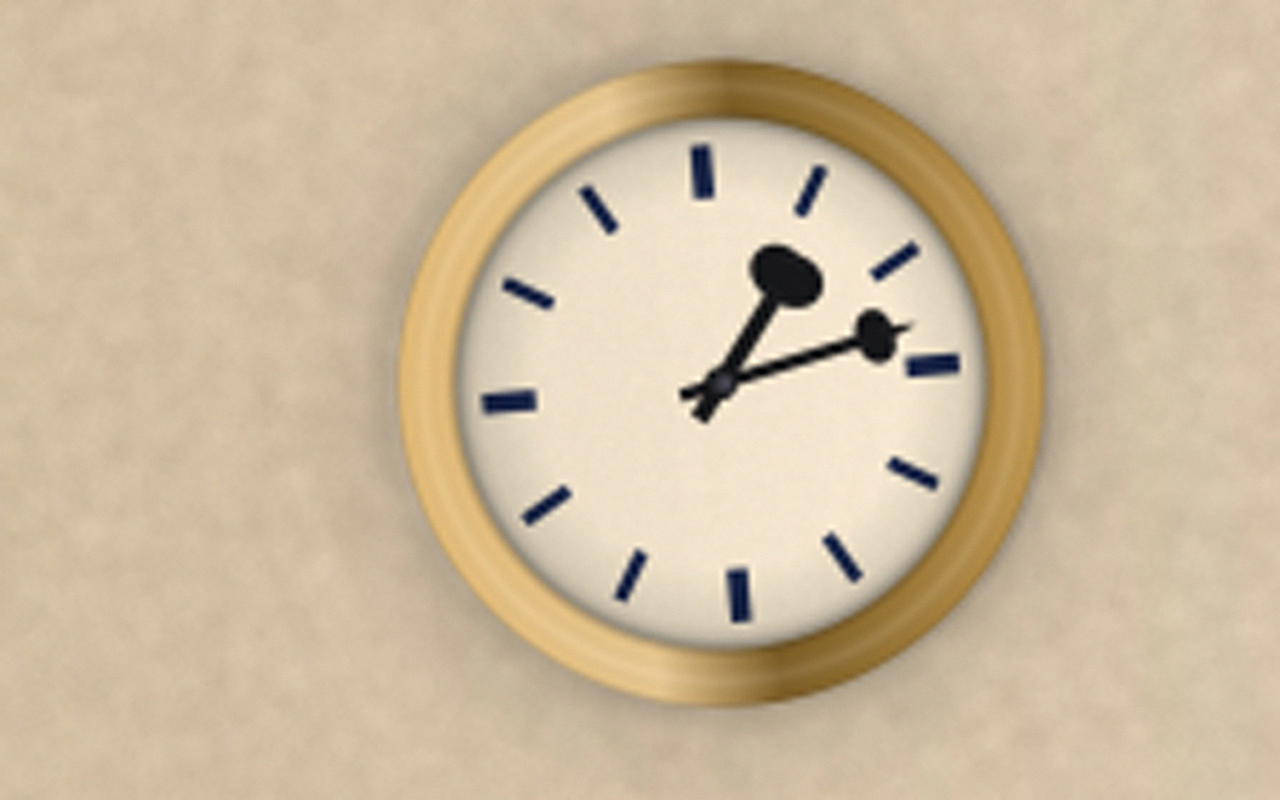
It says 1.13
